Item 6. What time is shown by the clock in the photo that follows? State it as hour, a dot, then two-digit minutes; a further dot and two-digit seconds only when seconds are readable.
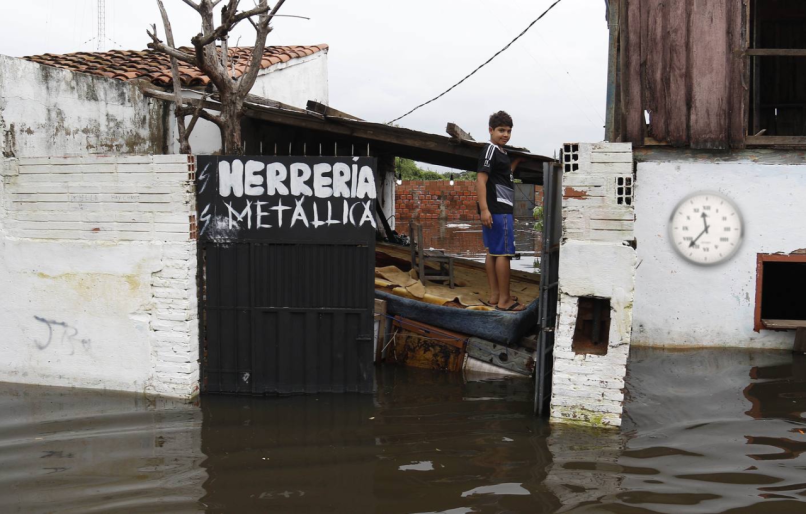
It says 11.37
